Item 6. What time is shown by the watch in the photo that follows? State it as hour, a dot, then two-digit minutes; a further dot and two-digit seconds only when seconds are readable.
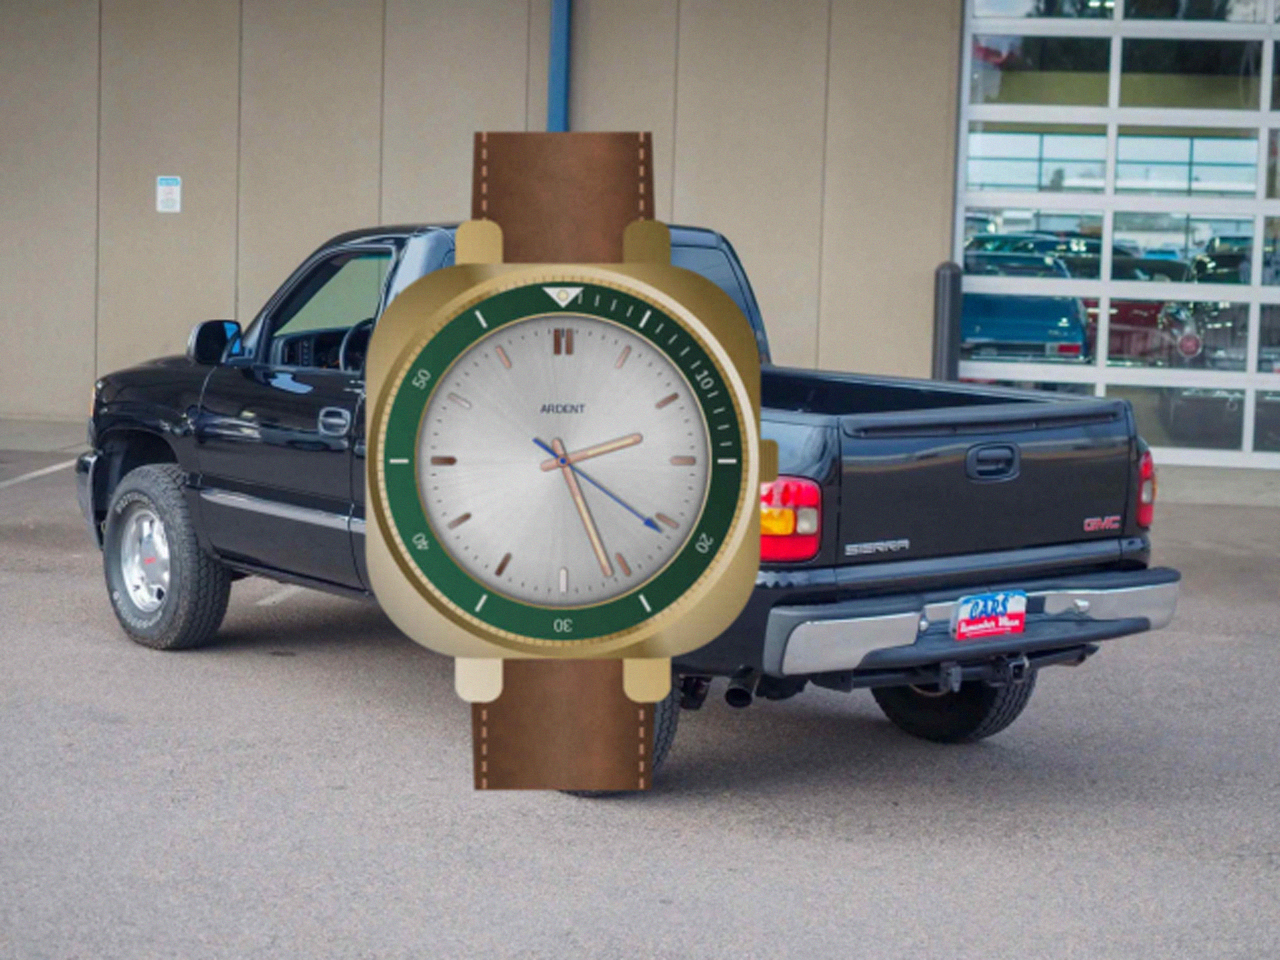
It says 2.26.21
